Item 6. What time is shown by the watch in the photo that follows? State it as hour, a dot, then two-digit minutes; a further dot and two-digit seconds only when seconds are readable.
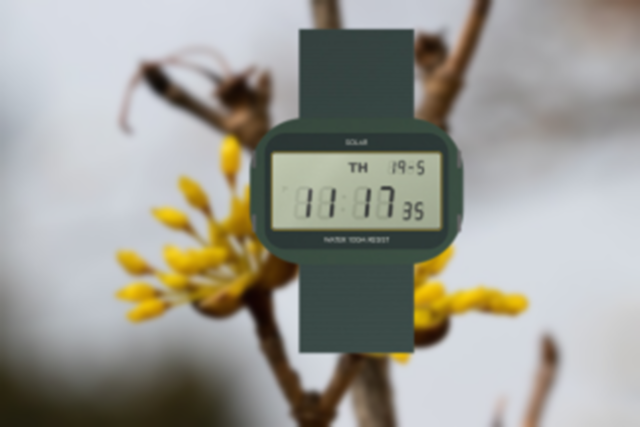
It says 11.17.35
